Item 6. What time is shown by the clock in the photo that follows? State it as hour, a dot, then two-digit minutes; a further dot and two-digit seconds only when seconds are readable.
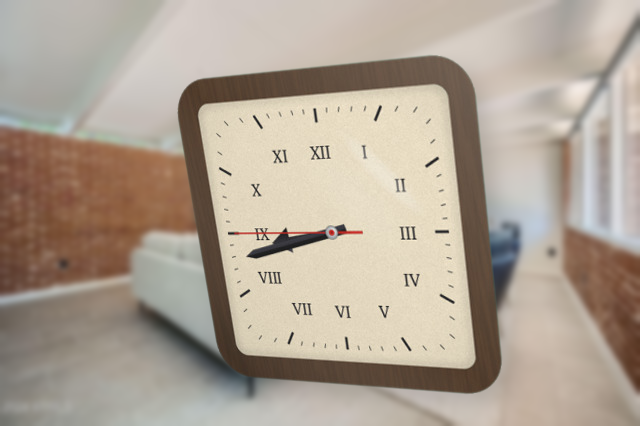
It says 8.42.45
